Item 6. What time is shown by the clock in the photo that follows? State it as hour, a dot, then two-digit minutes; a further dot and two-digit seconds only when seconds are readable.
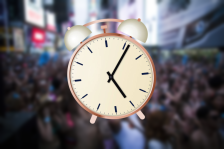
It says 5.06
